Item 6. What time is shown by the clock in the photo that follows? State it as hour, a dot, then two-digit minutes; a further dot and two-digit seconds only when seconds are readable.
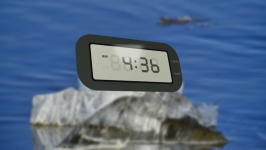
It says 4.36
